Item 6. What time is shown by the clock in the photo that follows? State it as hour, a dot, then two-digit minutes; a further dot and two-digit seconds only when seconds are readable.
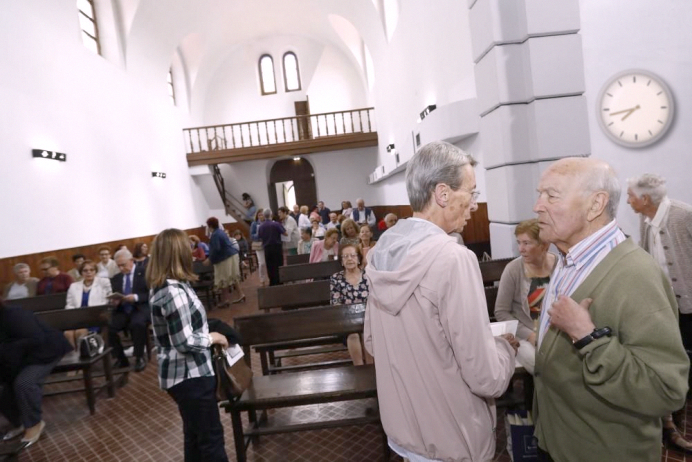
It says 7.43
